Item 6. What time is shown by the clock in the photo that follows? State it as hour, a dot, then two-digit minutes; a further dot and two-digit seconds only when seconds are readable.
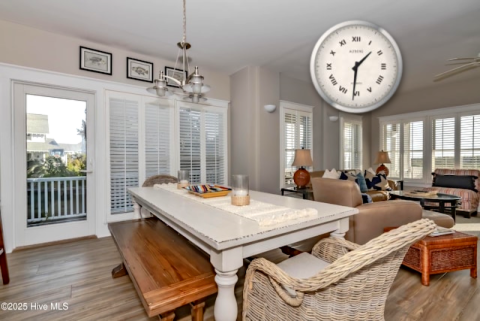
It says 1.31
